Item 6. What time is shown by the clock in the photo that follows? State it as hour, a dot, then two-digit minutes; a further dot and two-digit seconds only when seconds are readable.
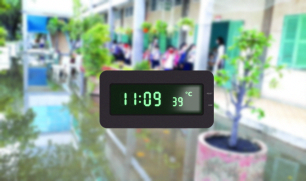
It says 11.09
